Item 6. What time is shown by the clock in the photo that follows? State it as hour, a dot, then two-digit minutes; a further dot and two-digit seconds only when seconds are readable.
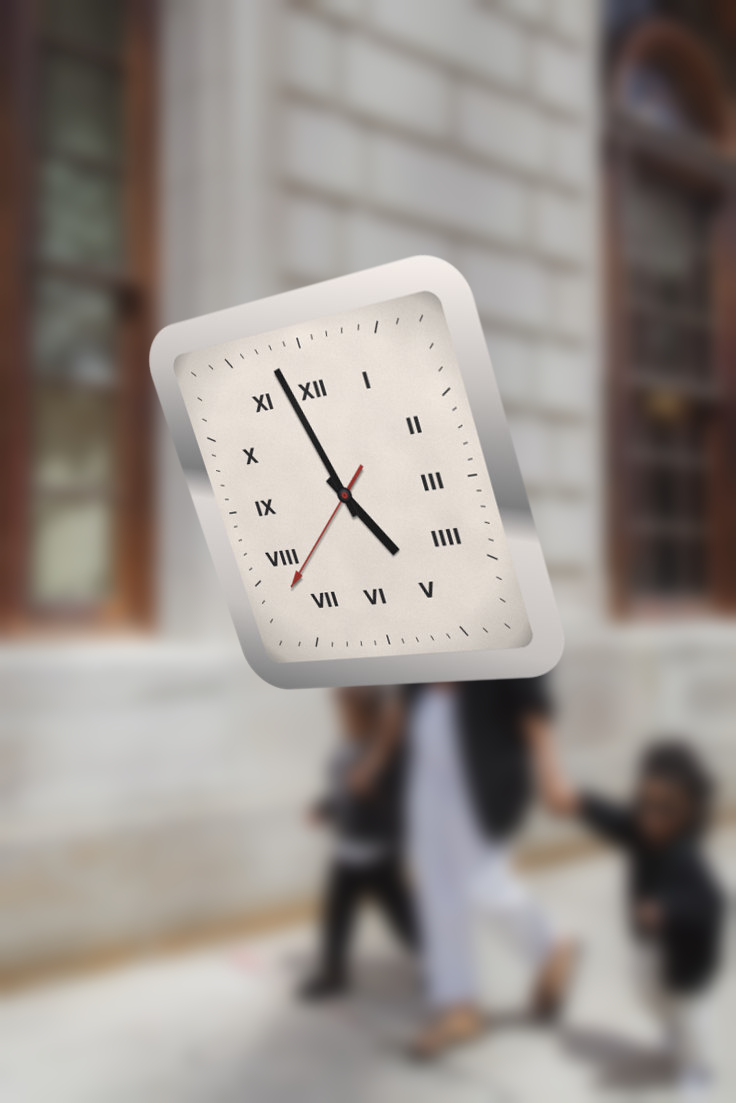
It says 4.57.38
